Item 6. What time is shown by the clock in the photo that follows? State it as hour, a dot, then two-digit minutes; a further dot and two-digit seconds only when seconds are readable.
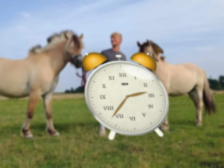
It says 2.37
